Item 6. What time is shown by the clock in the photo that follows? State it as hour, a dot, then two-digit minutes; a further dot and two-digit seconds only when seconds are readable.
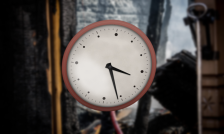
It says 3.26
